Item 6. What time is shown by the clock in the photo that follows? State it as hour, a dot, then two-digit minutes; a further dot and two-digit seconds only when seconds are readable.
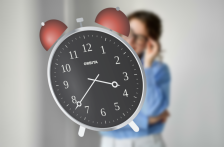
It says 3.38
